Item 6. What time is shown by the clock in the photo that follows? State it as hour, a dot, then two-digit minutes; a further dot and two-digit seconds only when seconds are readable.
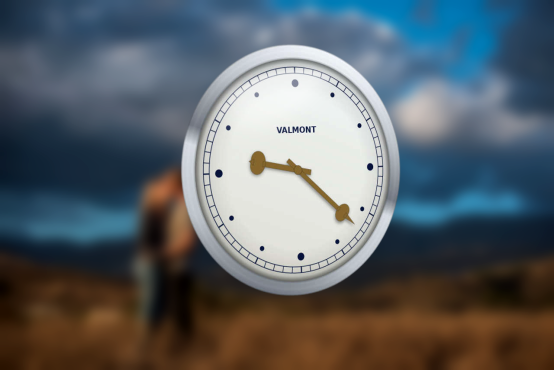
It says 9.22
